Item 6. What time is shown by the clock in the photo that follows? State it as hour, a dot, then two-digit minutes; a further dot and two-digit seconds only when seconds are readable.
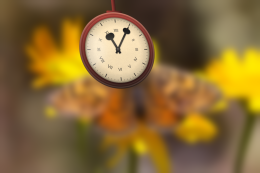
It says 11.05
